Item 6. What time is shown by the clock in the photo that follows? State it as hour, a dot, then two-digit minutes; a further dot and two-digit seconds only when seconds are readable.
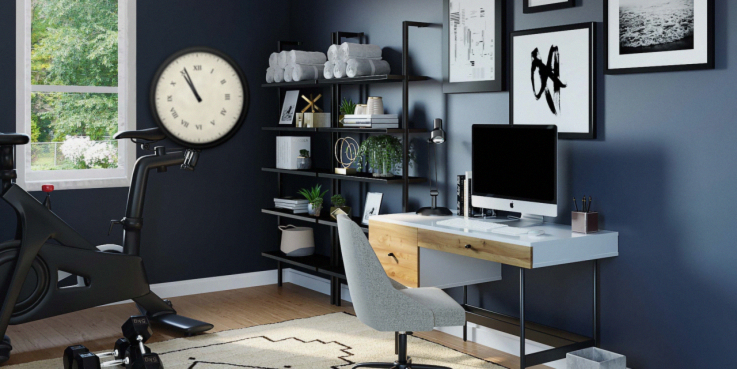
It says 10.56
